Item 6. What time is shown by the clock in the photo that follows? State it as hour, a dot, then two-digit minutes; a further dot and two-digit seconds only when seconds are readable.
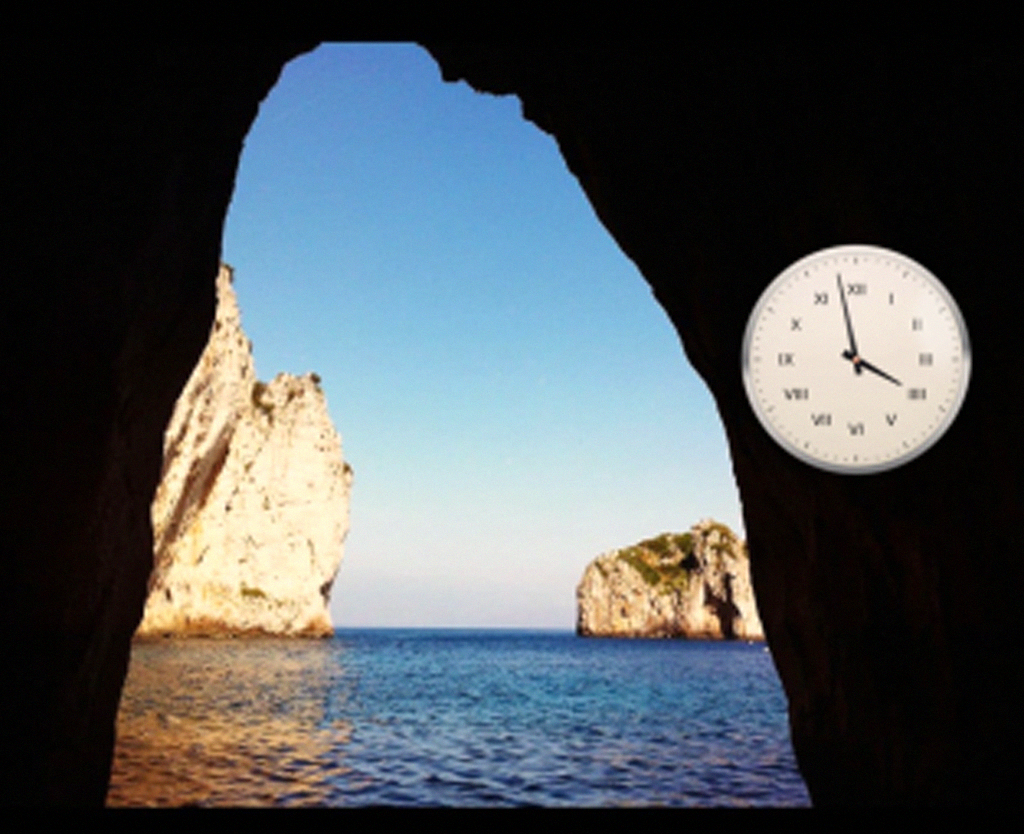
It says 3.58
